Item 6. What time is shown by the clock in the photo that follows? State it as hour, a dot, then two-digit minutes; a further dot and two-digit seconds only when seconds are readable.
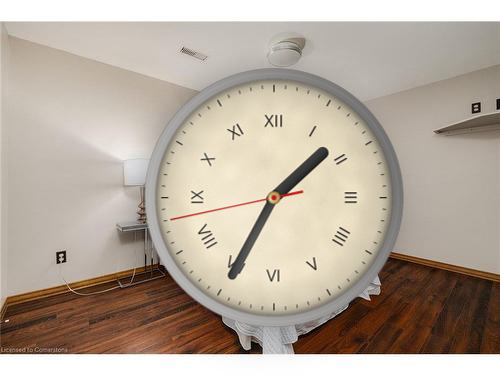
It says 1.34.43
